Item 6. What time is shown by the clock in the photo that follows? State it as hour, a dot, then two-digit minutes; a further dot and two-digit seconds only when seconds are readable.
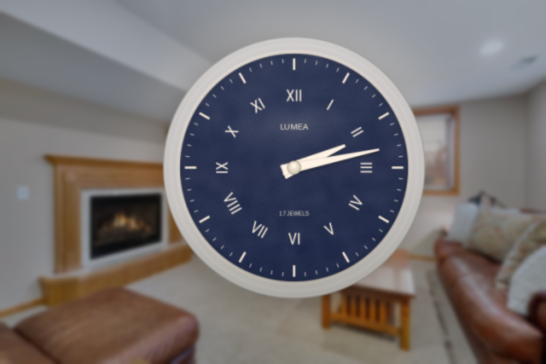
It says 2.13
